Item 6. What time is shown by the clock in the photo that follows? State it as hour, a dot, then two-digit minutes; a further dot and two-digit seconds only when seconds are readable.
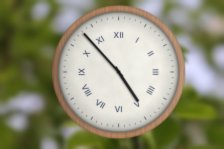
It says 4.53
